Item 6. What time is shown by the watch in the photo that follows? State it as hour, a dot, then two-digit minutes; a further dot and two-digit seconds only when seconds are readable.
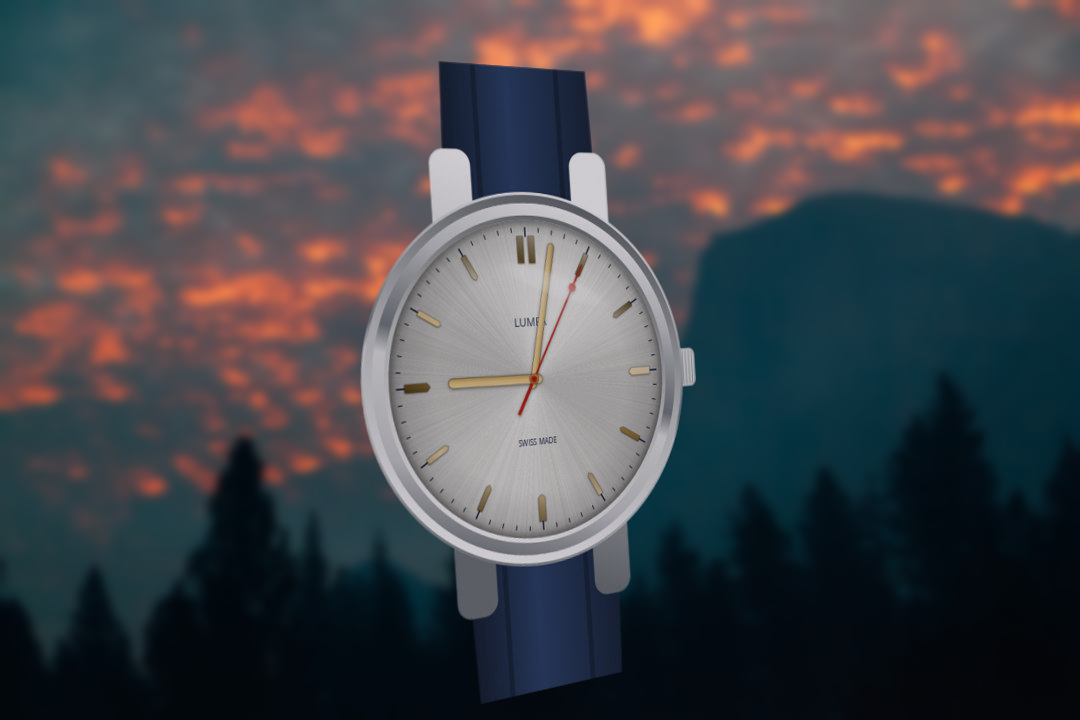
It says 9.02.05
